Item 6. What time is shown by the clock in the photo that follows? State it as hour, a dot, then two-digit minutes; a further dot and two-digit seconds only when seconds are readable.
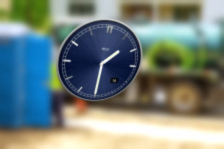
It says 1.30
